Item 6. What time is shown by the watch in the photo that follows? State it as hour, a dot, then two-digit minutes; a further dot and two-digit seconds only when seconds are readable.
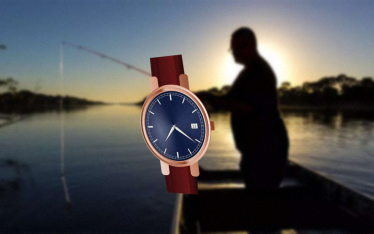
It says 7.21
